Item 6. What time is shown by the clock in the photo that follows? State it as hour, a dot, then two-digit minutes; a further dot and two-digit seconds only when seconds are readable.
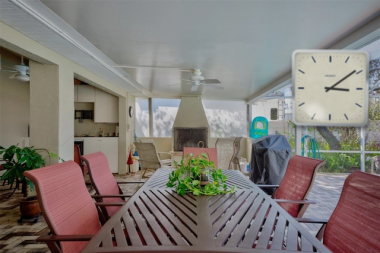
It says 3.09
